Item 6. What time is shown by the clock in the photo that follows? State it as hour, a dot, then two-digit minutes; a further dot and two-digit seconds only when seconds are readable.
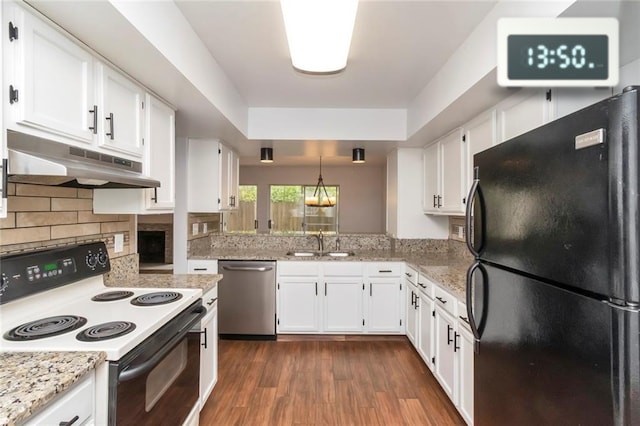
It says 13.50
